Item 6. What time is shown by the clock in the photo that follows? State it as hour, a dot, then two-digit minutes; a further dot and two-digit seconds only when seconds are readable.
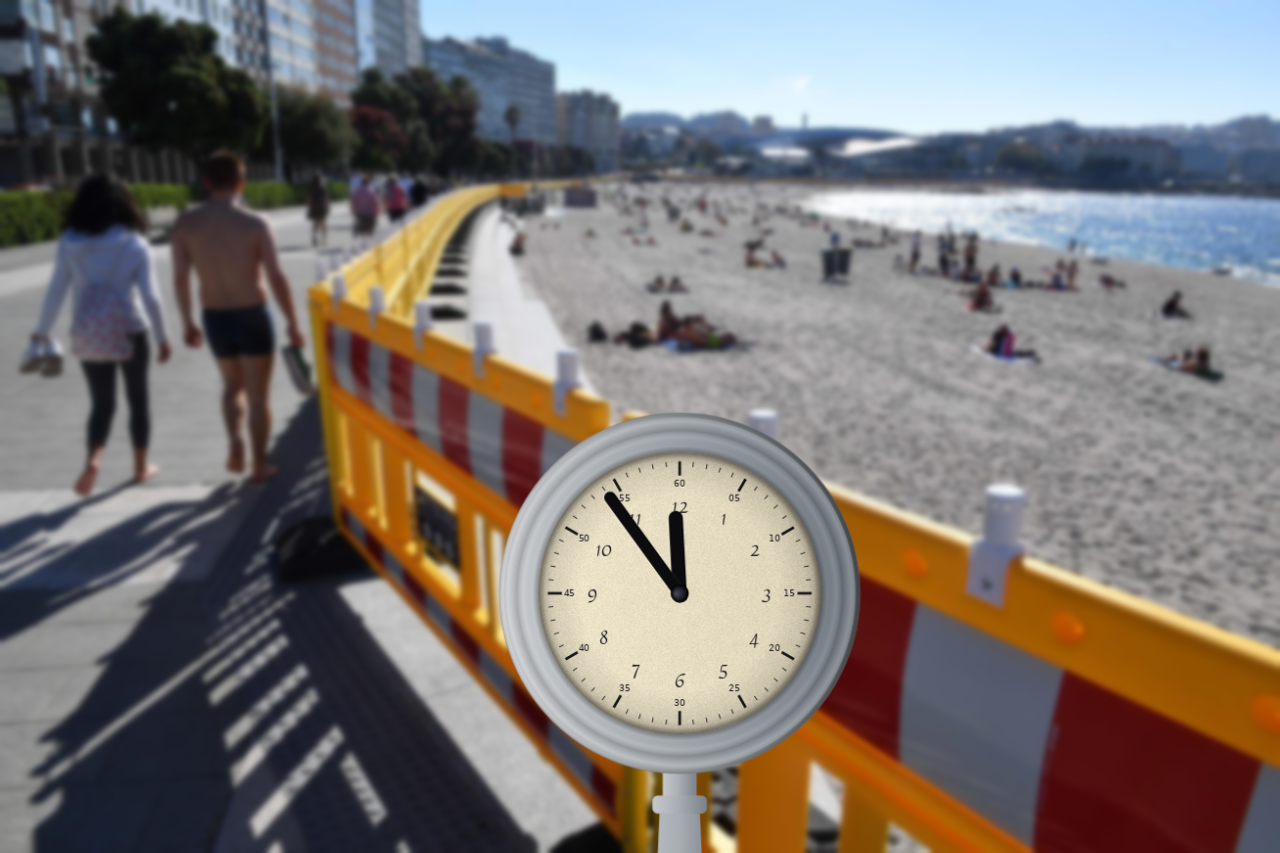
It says 11.54
